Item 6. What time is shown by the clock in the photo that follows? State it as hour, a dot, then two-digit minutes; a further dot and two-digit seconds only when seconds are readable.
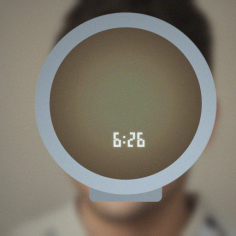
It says 6.26
